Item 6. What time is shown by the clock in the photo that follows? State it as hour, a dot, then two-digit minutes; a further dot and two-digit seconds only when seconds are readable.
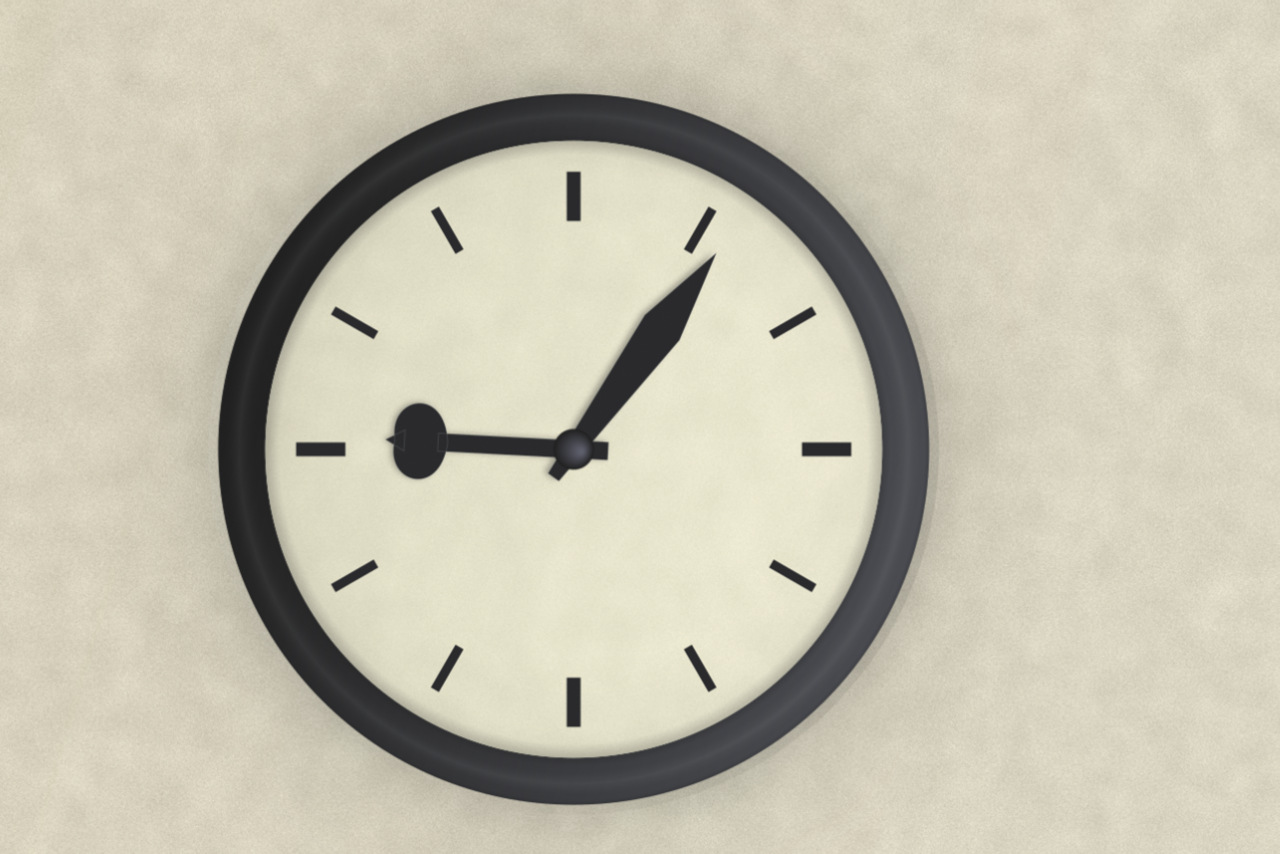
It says 9.06
